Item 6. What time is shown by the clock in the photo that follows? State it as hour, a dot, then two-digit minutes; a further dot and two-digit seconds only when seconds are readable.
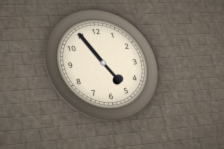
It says 4.55
